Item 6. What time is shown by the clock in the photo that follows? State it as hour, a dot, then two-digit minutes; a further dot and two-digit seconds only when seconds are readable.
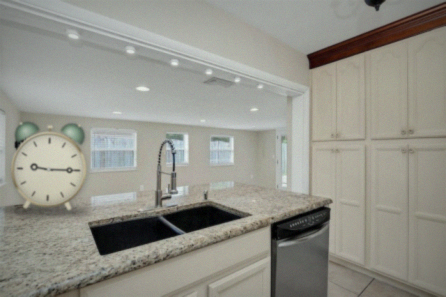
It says 9.15
